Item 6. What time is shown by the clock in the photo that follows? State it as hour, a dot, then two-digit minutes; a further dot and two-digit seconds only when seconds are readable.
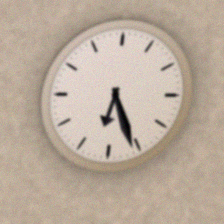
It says 6.26
